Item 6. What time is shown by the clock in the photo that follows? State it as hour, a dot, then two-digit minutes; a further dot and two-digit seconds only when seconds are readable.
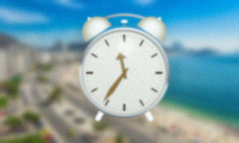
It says 11.36
